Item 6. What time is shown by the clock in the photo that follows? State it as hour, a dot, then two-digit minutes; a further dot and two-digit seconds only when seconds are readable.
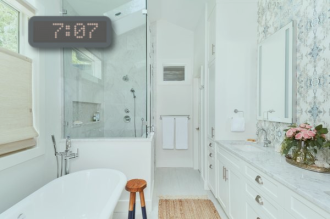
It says 7.07
